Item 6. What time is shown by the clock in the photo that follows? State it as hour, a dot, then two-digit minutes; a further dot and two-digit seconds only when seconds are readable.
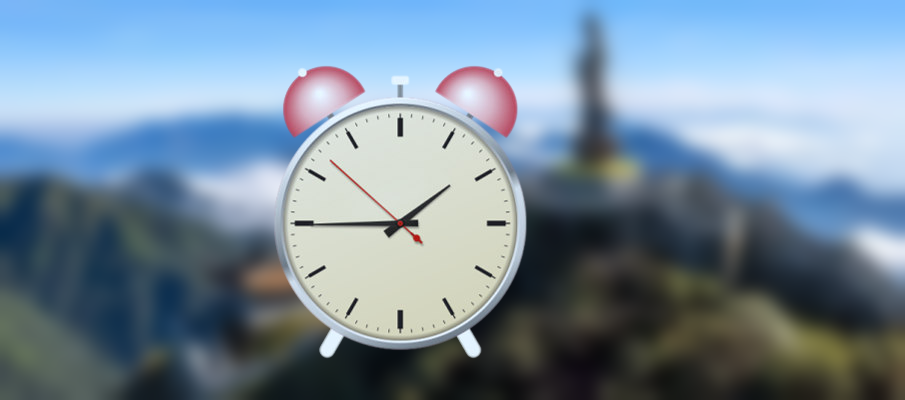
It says 1.44.52
